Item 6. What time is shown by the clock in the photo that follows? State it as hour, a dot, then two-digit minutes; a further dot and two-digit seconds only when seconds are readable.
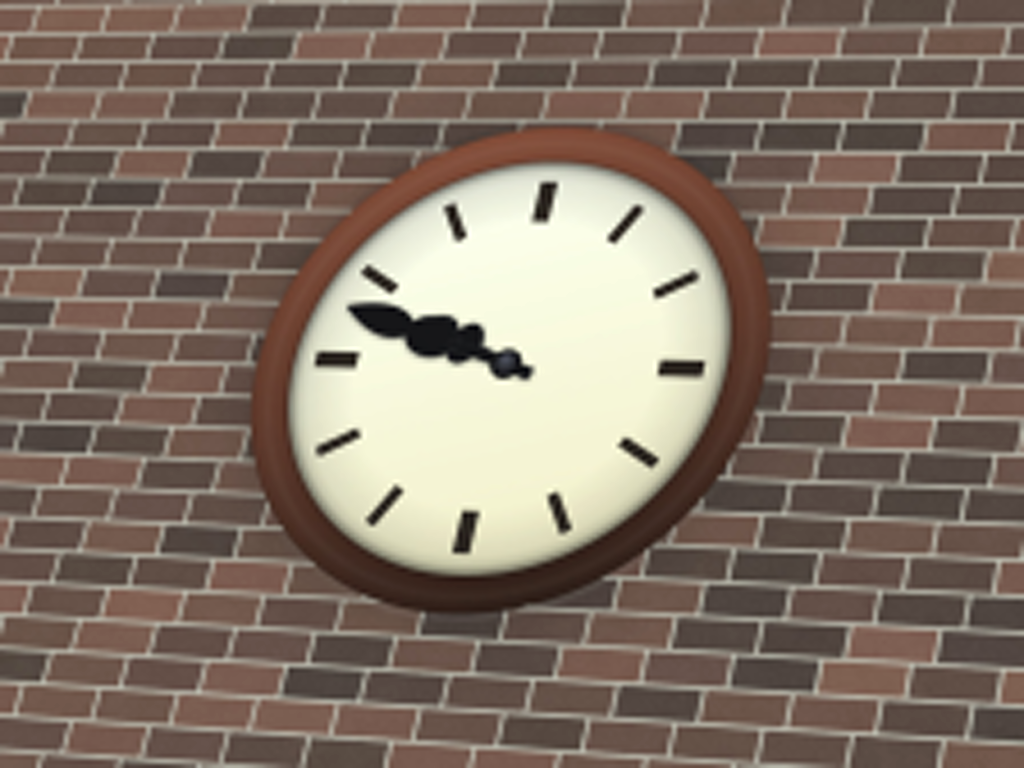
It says 9.48
